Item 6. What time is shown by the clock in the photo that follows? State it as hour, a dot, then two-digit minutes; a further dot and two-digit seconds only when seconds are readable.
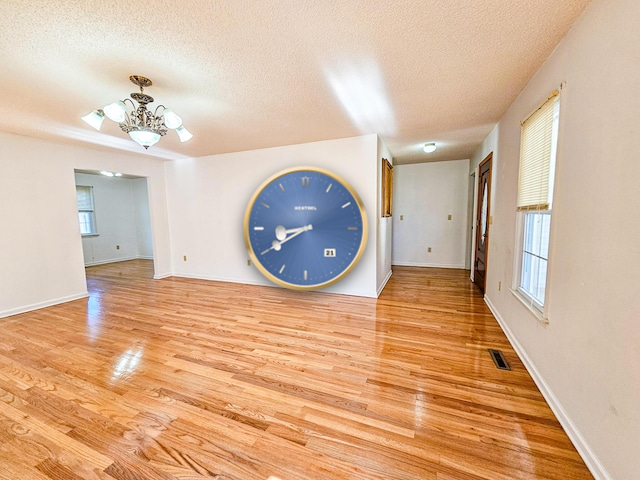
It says 8.40
